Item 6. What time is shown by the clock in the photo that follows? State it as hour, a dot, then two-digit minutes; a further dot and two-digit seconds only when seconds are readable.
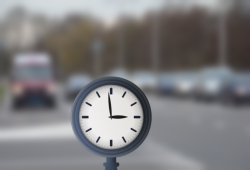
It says 2.59
